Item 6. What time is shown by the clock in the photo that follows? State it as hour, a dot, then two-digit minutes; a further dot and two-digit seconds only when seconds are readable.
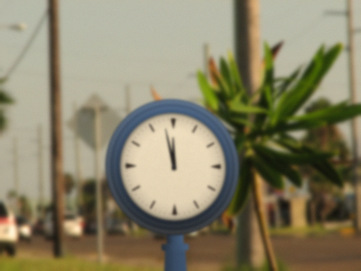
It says 11.58
